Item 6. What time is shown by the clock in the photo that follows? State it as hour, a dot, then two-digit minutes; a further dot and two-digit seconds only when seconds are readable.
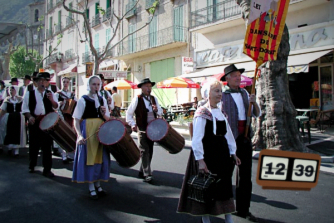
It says 12.39
